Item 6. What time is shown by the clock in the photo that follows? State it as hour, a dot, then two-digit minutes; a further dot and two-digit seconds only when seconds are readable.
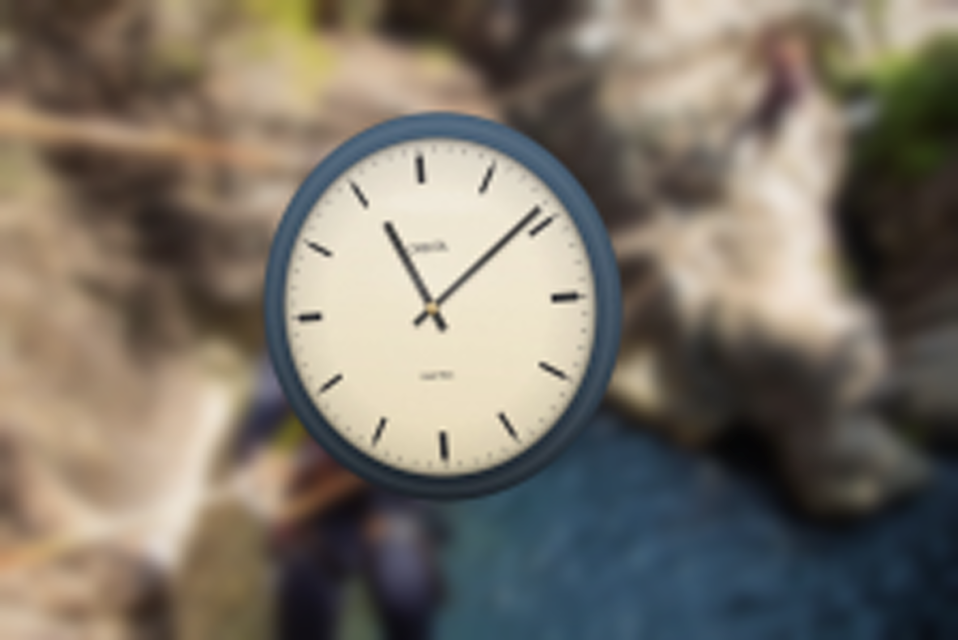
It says 11.09
